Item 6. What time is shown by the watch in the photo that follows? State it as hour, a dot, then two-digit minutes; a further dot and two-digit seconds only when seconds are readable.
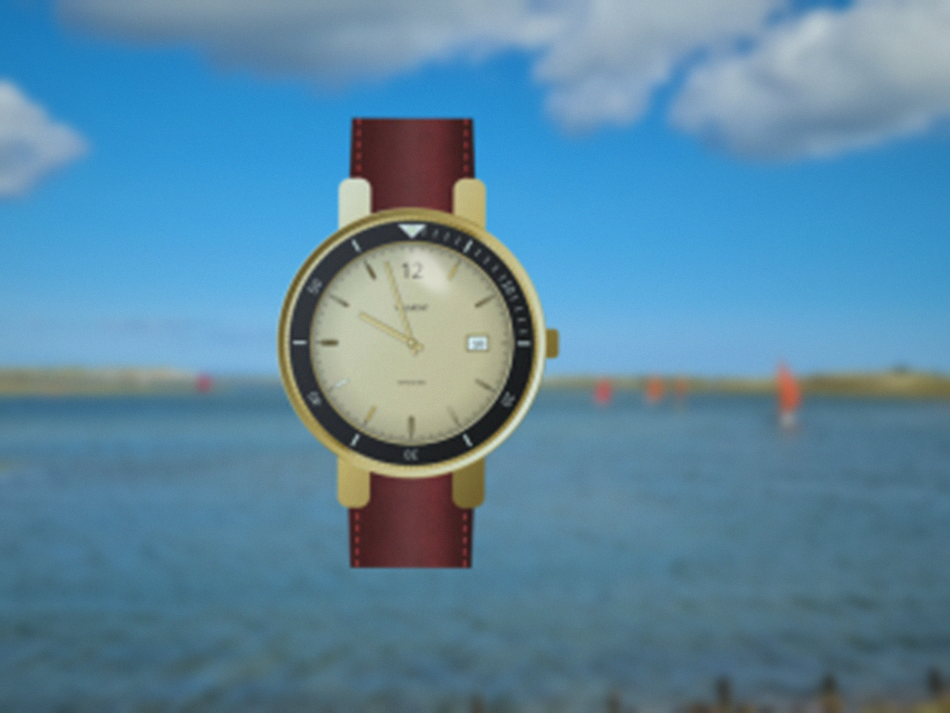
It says 9.57
